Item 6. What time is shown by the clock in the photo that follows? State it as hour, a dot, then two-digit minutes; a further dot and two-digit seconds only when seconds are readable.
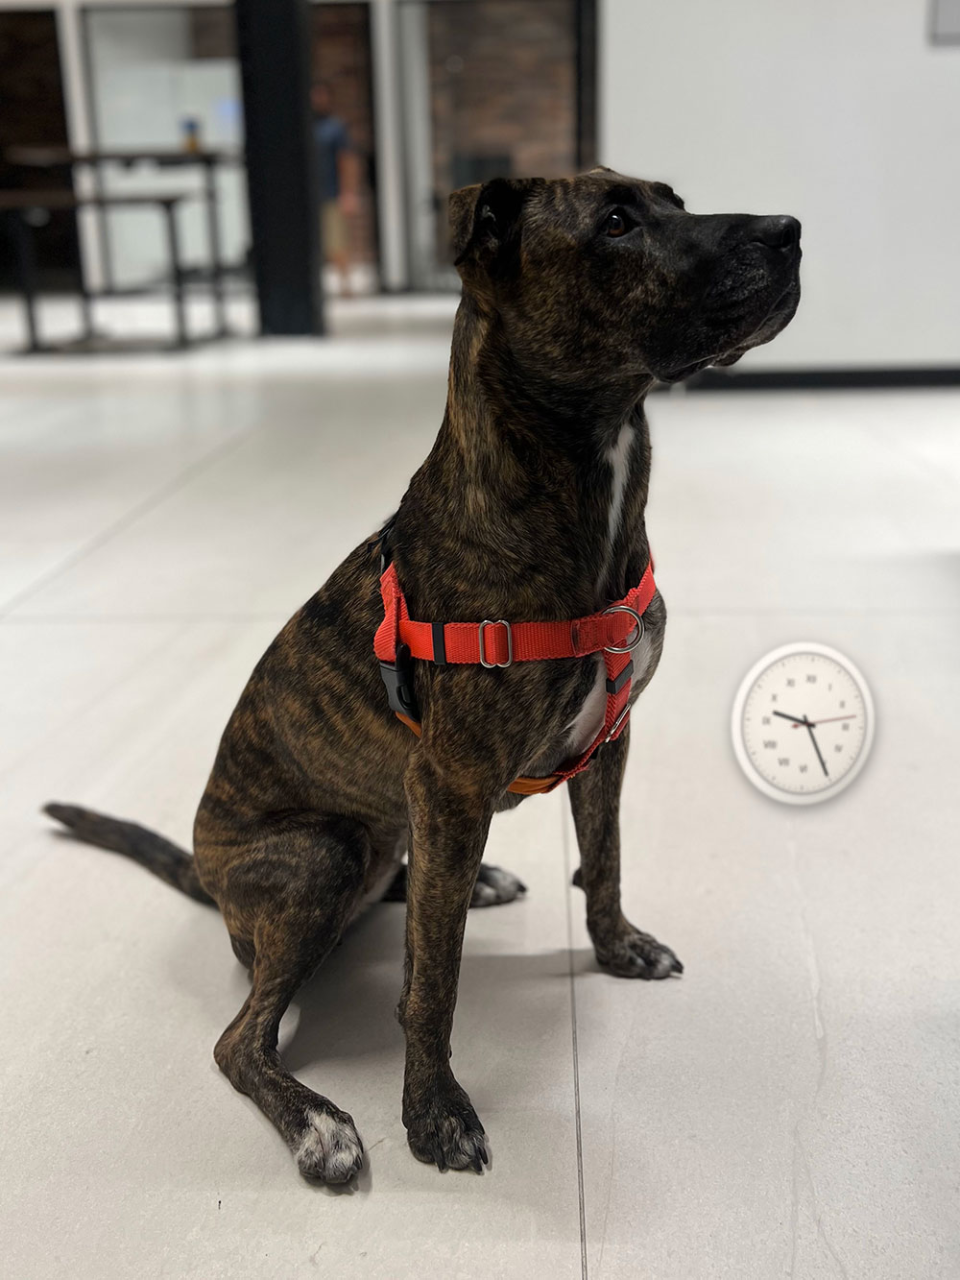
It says 9.25.13
